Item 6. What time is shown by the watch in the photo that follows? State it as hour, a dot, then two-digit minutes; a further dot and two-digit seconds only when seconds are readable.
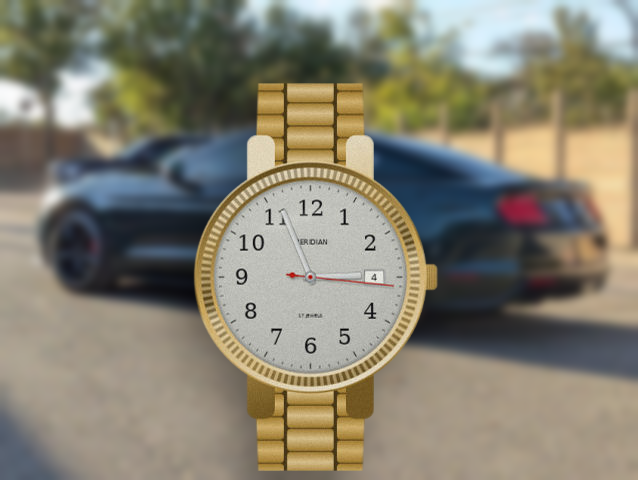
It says 2.56.16
